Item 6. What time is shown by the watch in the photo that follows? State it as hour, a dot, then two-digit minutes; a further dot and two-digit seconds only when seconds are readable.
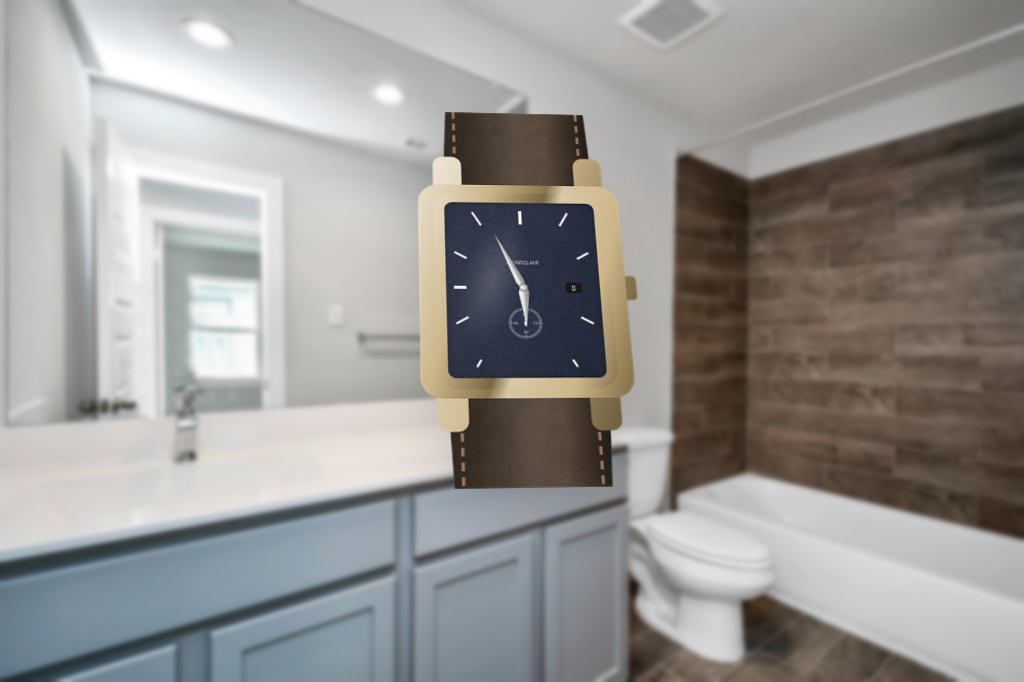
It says 5.56
